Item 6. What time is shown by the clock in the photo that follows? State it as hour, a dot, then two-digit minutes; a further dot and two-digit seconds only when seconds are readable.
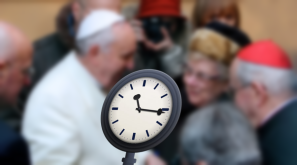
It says 11.16
